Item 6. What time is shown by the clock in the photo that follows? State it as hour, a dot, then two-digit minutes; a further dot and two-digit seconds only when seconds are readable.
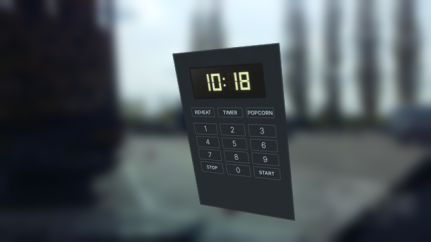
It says 10.18
